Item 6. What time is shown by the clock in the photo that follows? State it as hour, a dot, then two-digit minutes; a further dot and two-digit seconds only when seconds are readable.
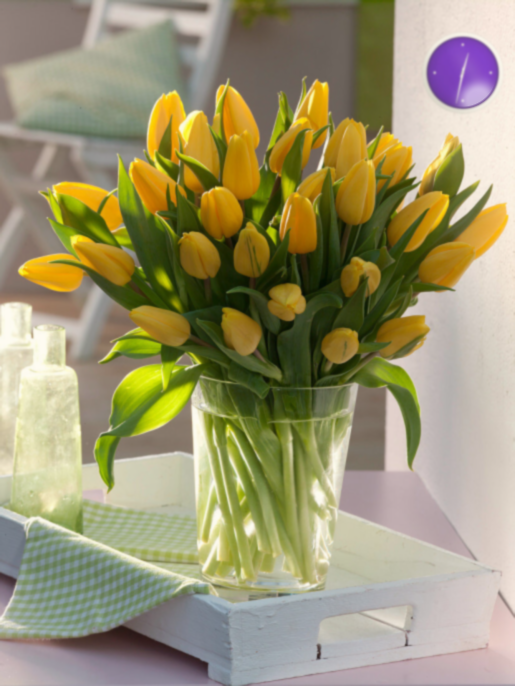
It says 12.32
